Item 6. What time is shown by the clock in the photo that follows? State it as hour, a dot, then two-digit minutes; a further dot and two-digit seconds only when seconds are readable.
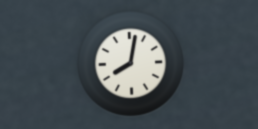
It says 8.02
